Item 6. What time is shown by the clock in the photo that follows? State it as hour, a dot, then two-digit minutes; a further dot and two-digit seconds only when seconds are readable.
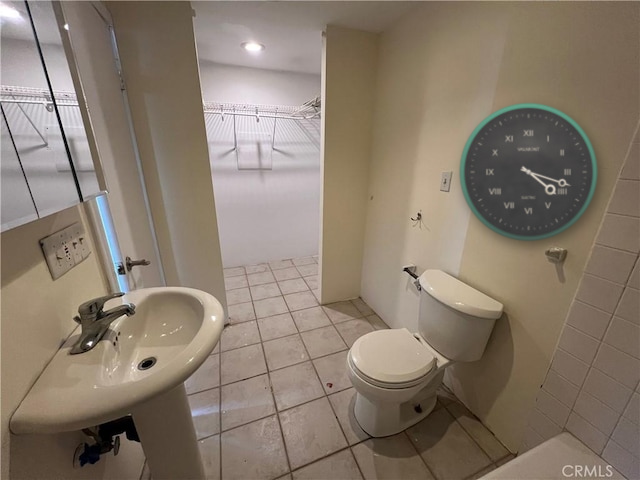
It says 4.18
